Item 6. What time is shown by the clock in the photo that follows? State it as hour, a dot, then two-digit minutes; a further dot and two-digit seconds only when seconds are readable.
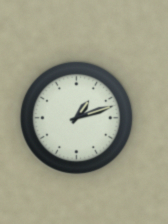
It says 1.12
